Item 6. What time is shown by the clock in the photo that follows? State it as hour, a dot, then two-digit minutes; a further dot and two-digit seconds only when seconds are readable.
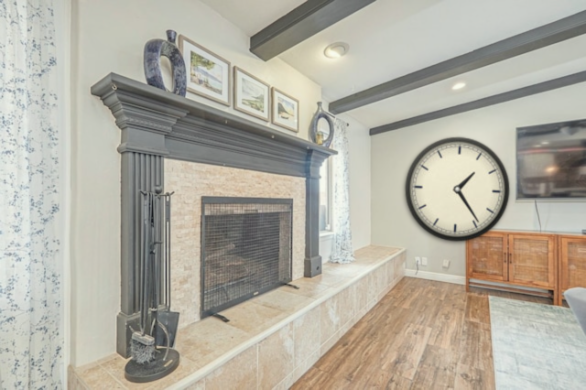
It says 1.24
